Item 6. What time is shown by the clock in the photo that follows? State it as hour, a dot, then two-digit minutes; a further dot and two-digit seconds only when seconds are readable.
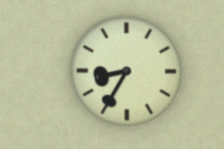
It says 8.35
